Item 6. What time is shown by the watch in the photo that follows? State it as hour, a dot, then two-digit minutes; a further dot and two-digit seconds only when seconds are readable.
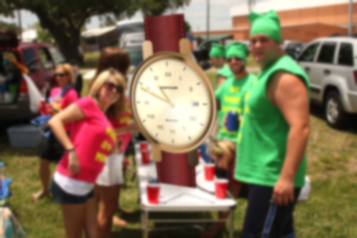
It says 10.49
